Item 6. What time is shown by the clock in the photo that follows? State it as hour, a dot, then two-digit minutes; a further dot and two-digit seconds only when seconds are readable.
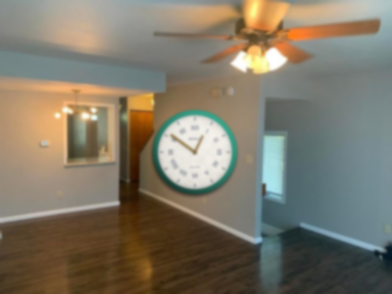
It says 12.51
